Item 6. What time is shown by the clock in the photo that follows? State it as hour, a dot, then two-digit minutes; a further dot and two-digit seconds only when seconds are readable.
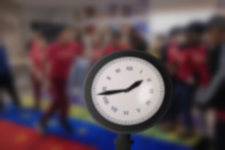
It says 1.43
